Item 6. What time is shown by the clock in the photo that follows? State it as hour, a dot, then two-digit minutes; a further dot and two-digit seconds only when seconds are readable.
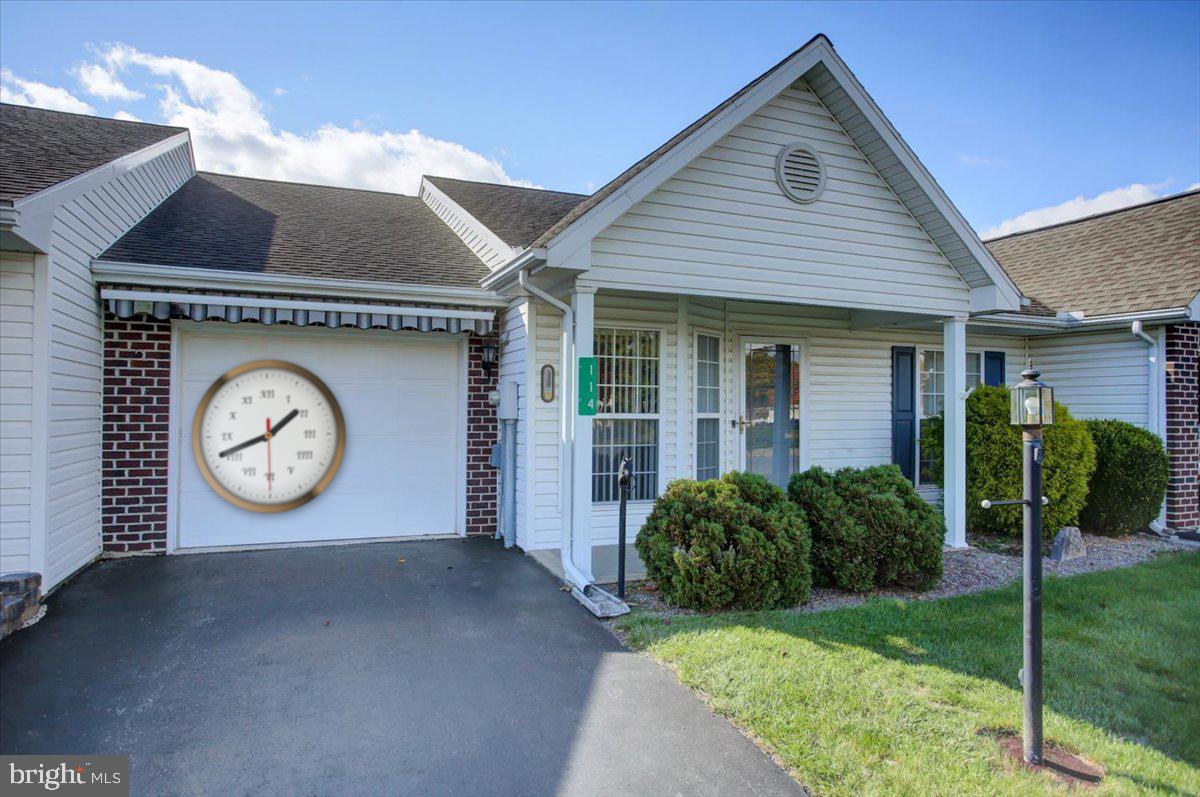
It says 1.41.30
